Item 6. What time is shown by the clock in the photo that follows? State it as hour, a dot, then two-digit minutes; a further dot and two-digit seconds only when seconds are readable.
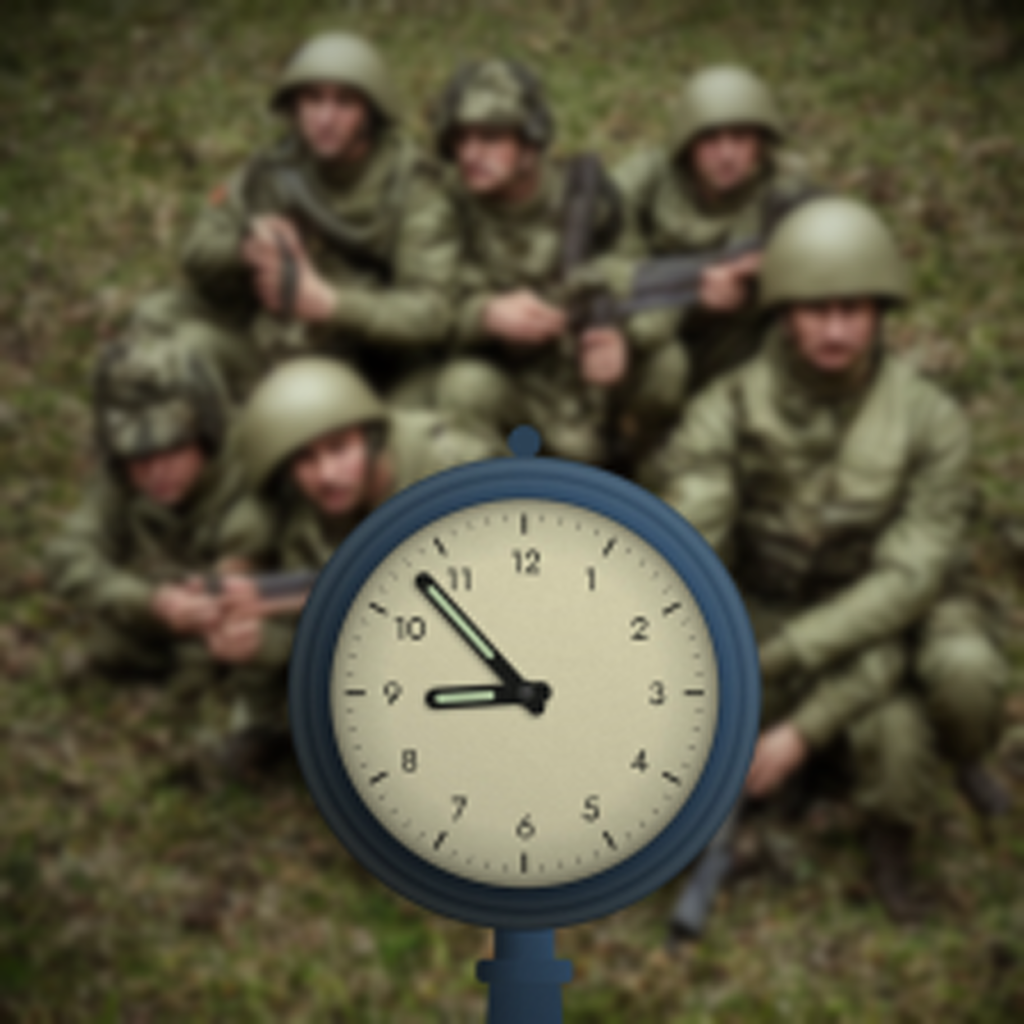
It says 8.53
